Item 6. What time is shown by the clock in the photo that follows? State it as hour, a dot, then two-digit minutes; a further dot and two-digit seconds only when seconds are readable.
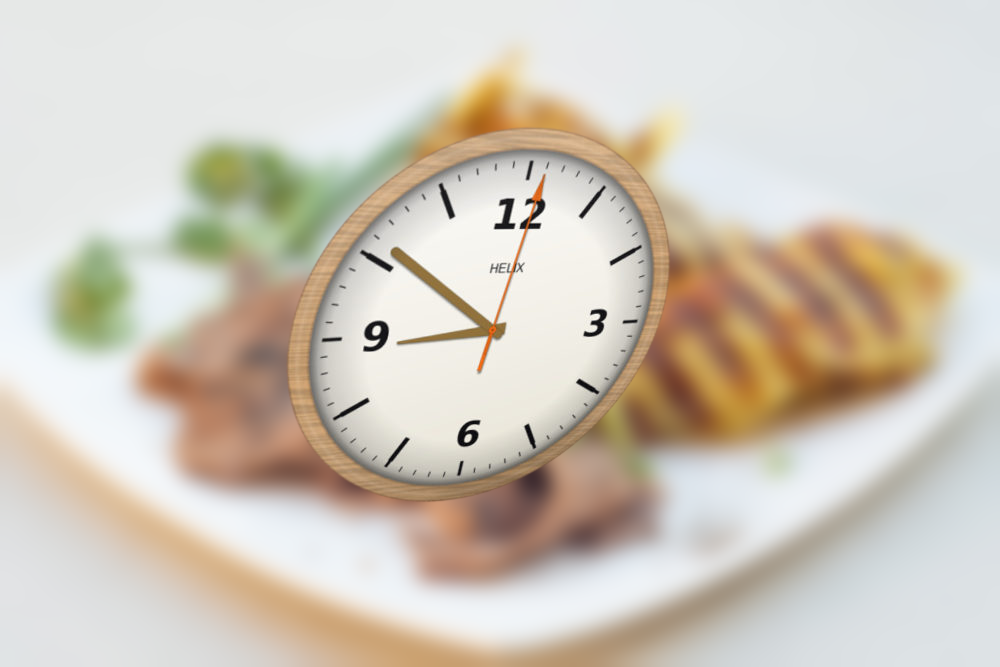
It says 8.51.01
